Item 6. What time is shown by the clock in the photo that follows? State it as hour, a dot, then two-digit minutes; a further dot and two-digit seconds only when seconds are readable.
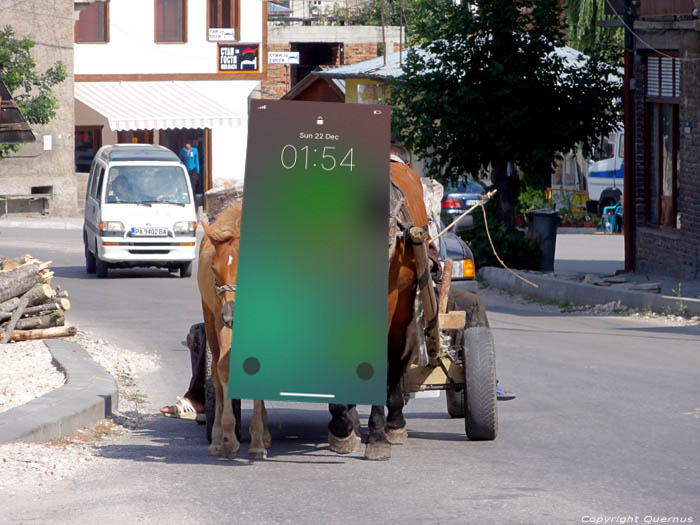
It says 1.54
